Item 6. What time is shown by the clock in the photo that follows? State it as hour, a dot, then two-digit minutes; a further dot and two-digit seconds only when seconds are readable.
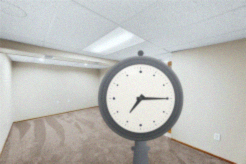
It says 7.15
